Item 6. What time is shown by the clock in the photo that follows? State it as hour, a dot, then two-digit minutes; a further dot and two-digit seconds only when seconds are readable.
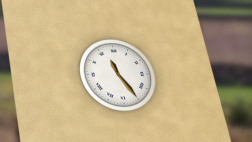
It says 11.25
